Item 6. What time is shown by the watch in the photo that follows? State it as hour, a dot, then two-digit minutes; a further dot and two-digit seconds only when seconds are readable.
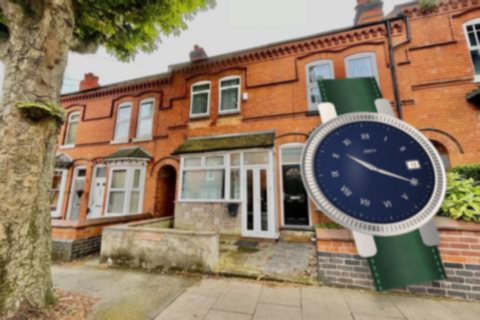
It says 10.20
